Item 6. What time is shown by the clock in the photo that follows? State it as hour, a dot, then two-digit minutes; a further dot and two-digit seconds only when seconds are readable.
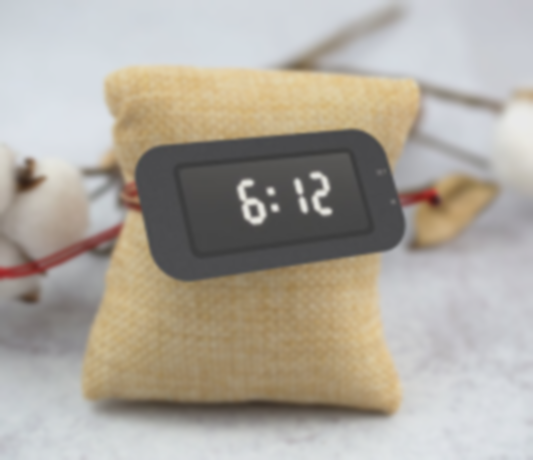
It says 6.12
